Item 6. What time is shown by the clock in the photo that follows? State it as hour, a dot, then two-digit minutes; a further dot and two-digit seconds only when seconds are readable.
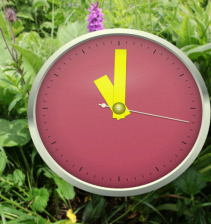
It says 11.00.17
